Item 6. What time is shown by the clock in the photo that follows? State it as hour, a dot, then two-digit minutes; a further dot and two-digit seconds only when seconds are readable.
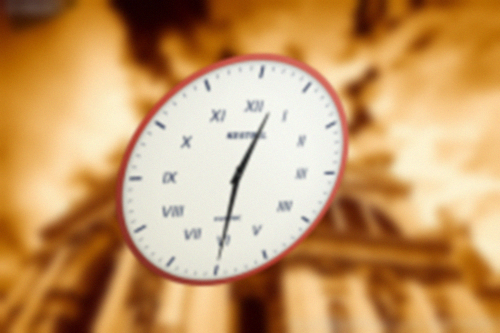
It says 12.30
